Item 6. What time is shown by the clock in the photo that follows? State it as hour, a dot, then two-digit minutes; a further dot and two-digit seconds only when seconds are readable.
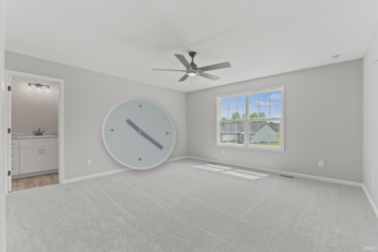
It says 10.21
